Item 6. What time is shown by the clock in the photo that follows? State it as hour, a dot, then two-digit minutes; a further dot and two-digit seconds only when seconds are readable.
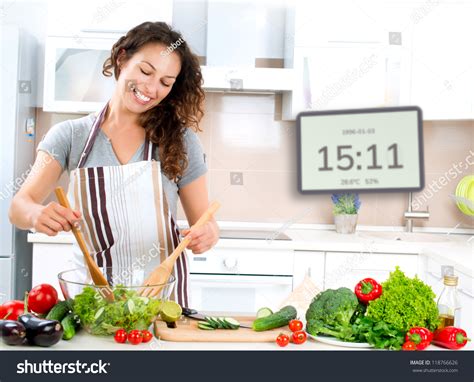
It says 15.11
